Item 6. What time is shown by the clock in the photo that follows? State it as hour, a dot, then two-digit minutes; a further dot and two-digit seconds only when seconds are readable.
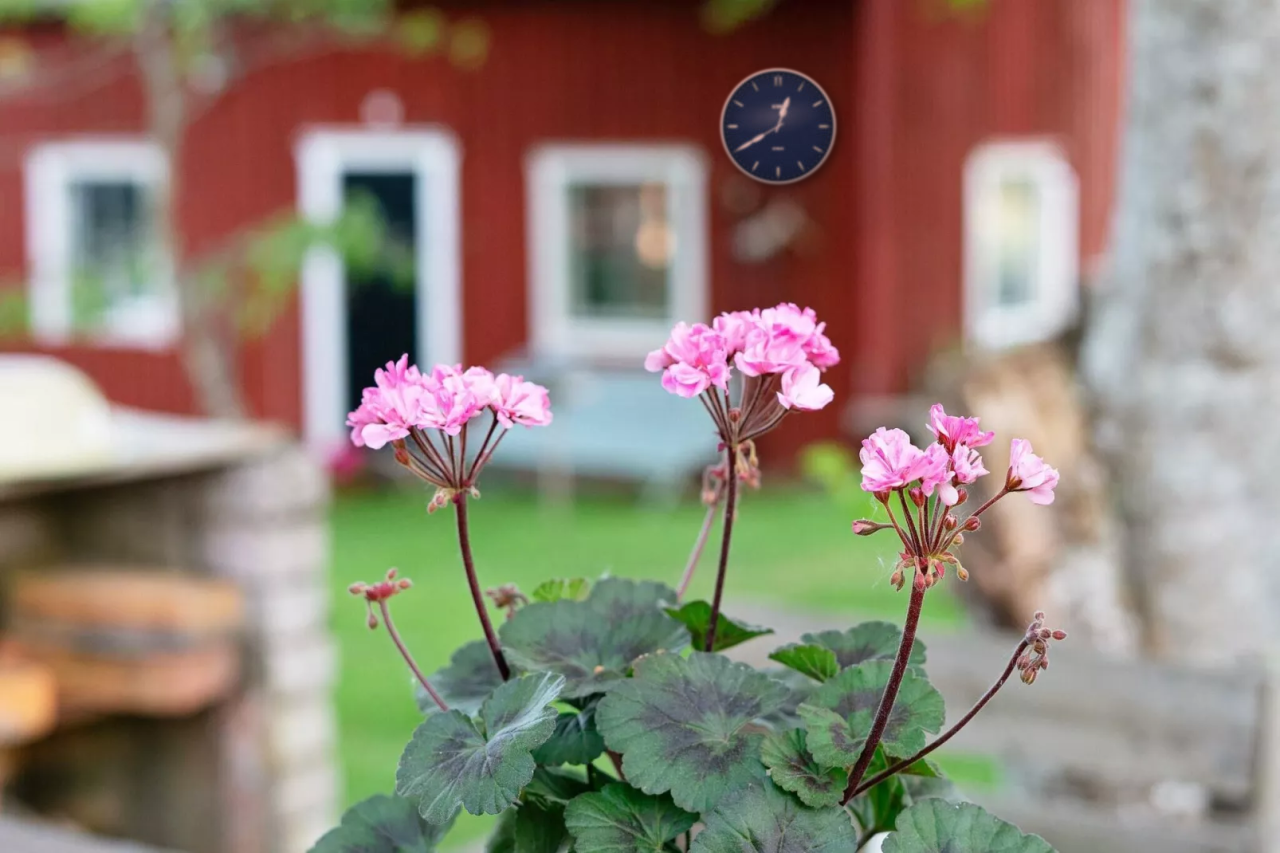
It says 12.40
